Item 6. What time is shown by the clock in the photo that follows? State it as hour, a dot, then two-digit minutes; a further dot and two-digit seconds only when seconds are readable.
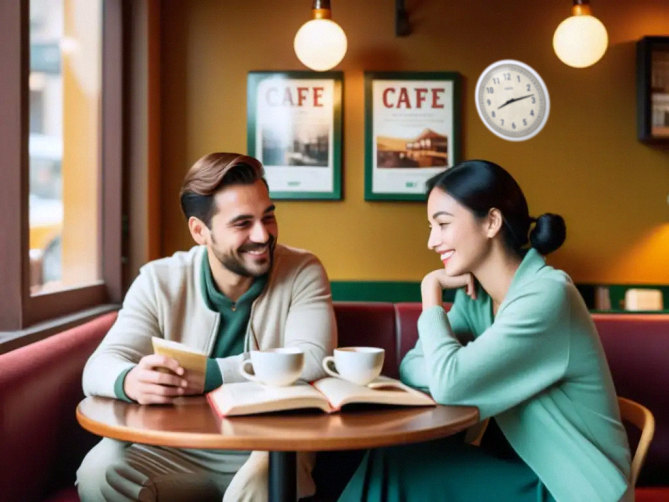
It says 8.13
